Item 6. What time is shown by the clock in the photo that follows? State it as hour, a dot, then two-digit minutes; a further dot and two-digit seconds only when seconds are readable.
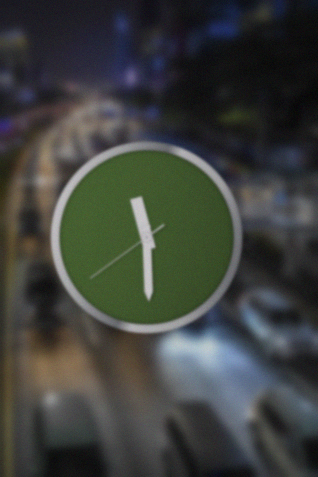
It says 11.29.39
